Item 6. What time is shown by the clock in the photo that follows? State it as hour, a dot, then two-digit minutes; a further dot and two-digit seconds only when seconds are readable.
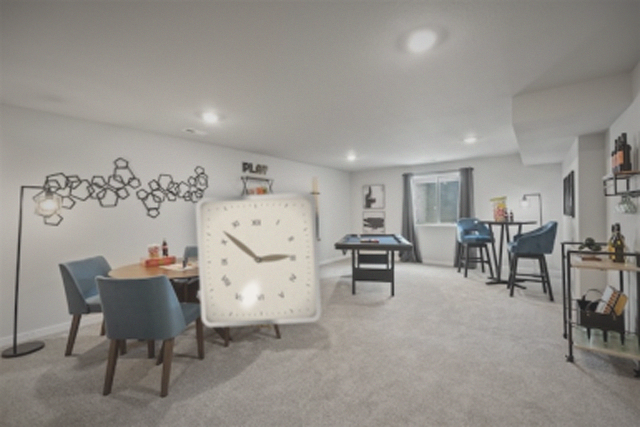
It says 2.52
